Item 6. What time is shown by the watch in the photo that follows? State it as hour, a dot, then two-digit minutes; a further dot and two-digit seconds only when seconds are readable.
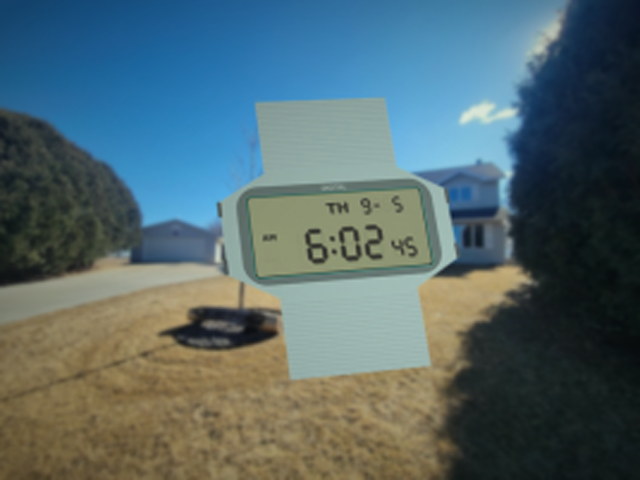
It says 6.02.45
